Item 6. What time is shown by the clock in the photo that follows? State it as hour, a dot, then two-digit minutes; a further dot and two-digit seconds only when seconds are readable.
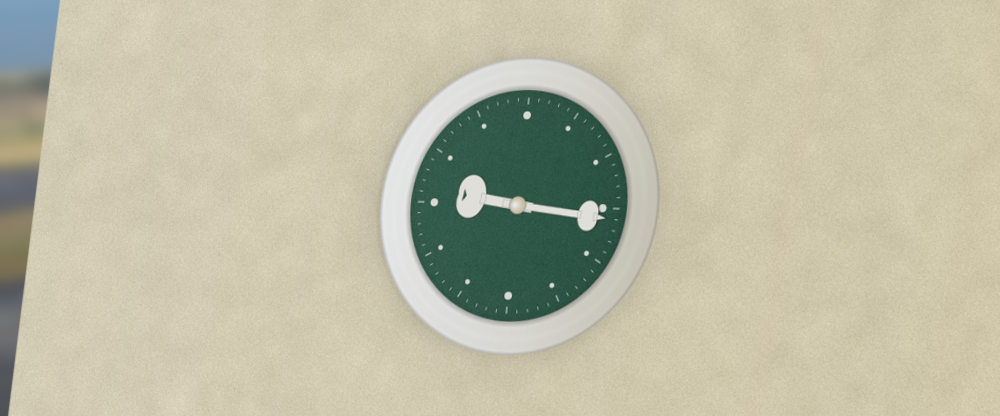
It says 9.16
